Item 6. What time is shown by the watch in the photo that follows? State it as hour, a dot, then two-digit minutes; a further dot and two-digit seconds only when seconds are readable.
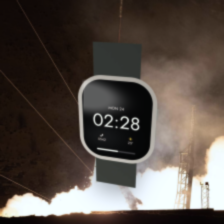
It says 2.28
